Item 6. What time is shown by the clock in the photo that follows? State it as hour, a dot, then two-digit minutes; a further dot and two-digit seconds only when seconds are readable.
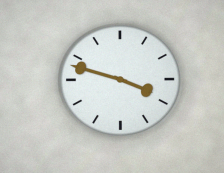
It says 3.48
